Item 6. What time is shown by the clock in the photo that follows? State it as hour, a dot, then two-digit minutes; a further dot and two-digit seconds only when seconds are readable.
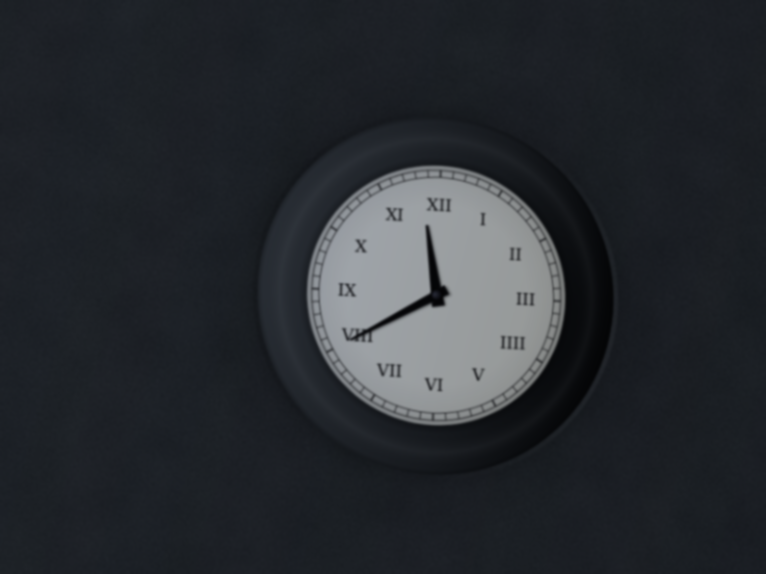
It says 11.40
